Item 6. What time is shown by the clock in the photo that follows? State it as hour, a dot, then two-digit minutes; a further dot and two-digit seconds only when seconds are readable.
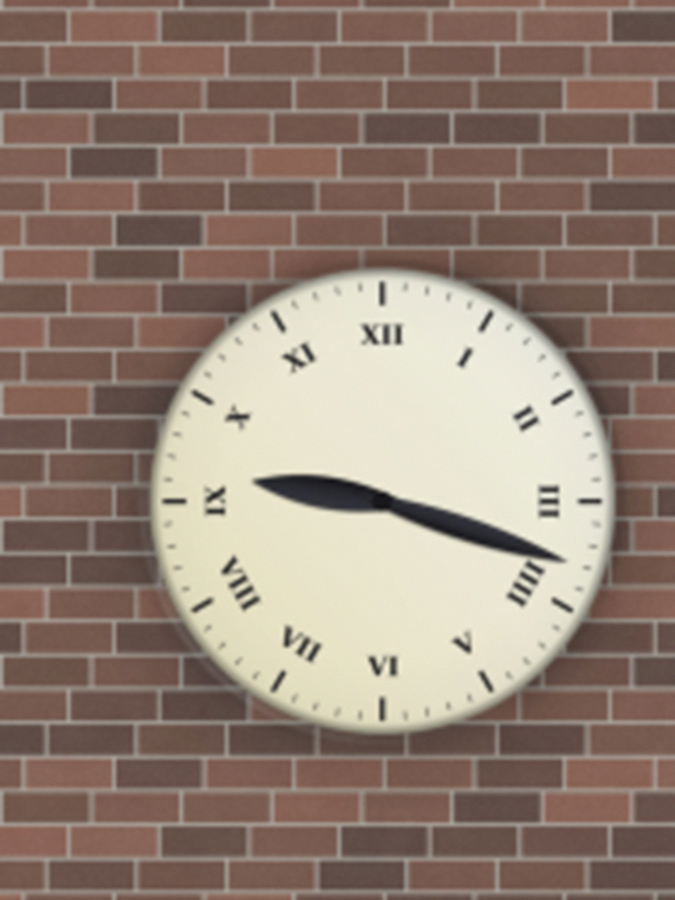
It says 9.18
